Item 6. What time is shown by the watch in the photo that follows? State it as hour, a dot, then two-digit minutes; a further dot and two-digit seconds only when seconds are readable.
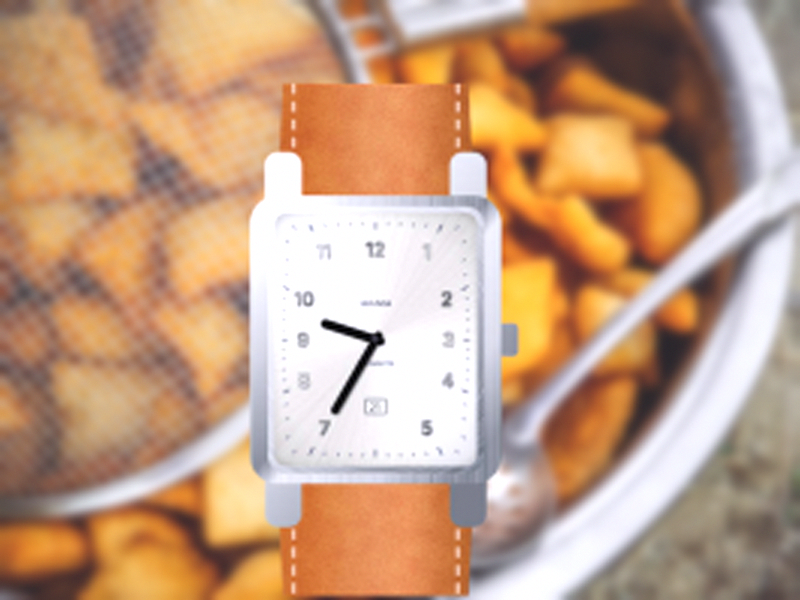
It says 9.35
